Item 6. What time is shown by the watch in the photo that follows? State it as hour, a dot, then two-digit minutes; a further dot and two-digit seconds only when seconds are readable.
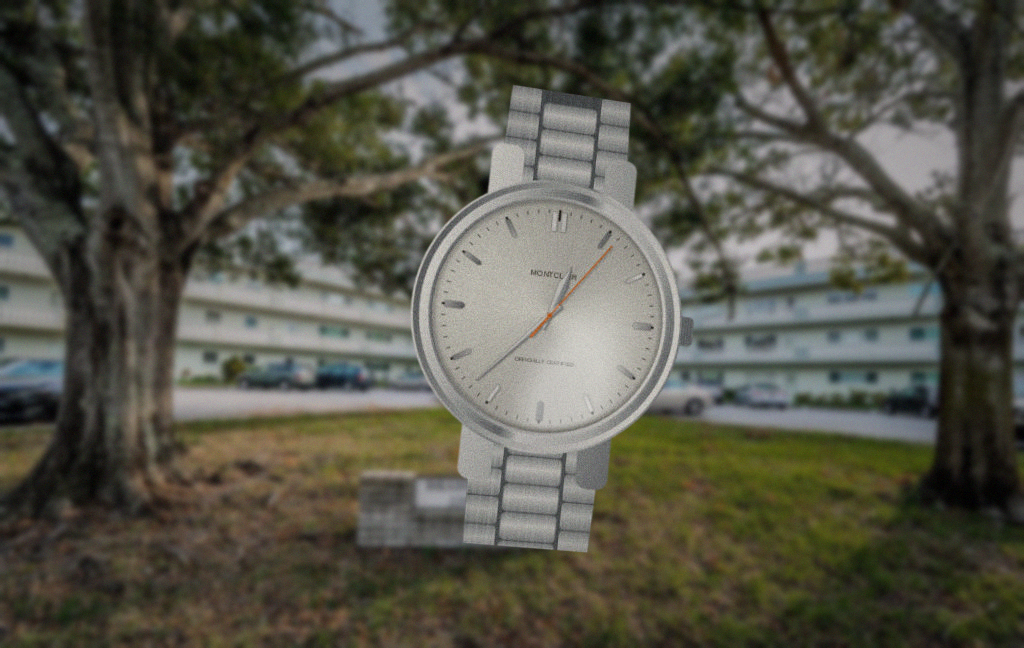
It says 12.37.06
